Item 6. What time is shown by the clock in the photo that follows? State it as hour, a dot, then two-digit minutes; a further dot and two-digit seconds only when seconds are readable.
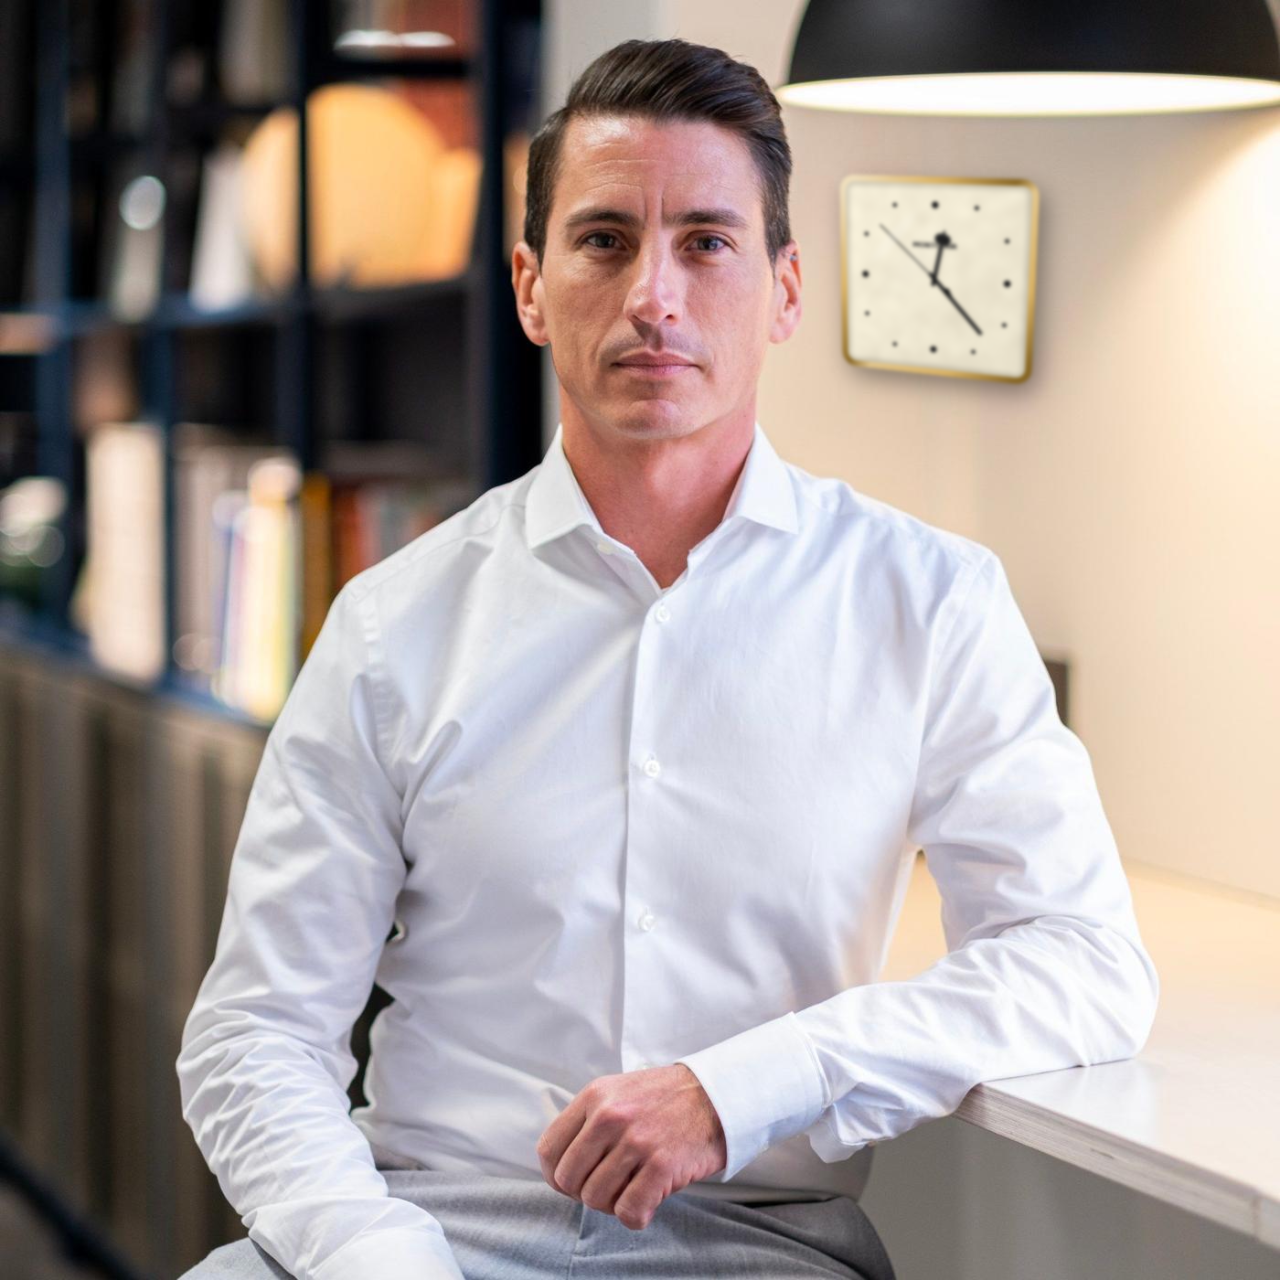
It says 12.22.52
